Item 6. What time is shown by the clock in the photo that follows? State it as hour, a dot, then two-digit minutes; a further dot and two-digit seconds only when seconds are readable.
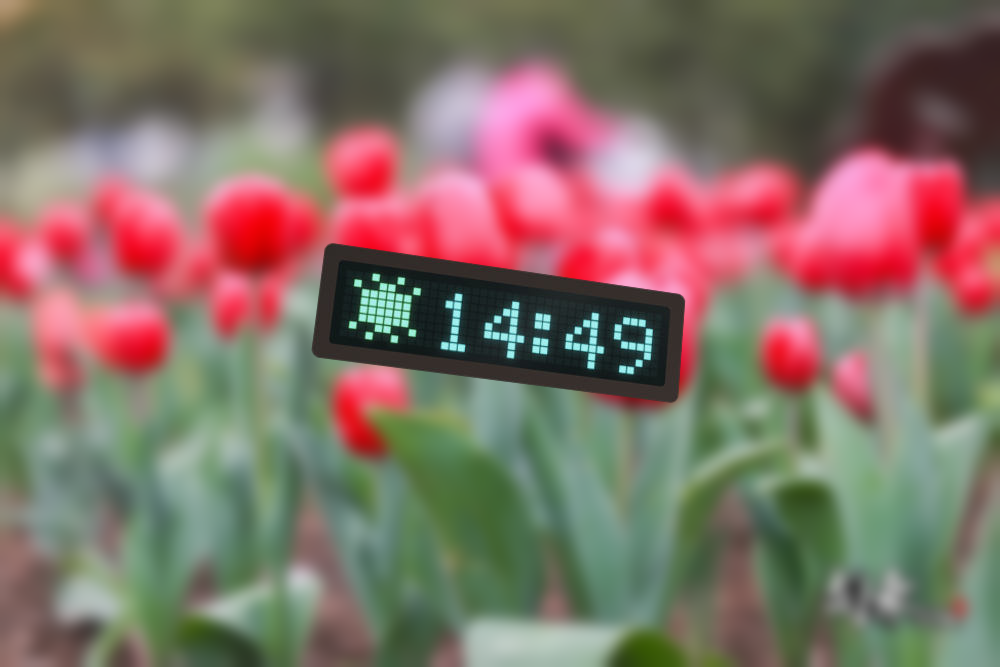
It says 14.49
